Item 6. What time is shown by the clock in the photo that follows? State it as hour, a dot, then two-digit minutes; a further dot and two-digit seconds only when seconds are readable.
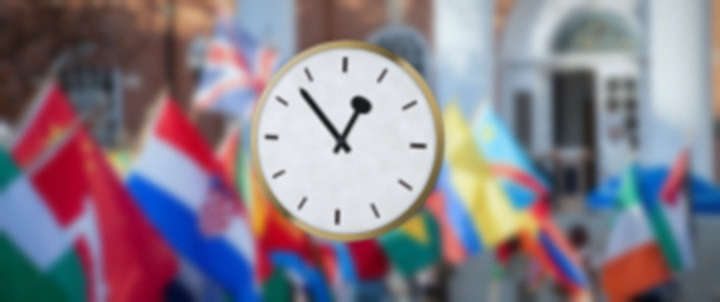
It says 12.53
